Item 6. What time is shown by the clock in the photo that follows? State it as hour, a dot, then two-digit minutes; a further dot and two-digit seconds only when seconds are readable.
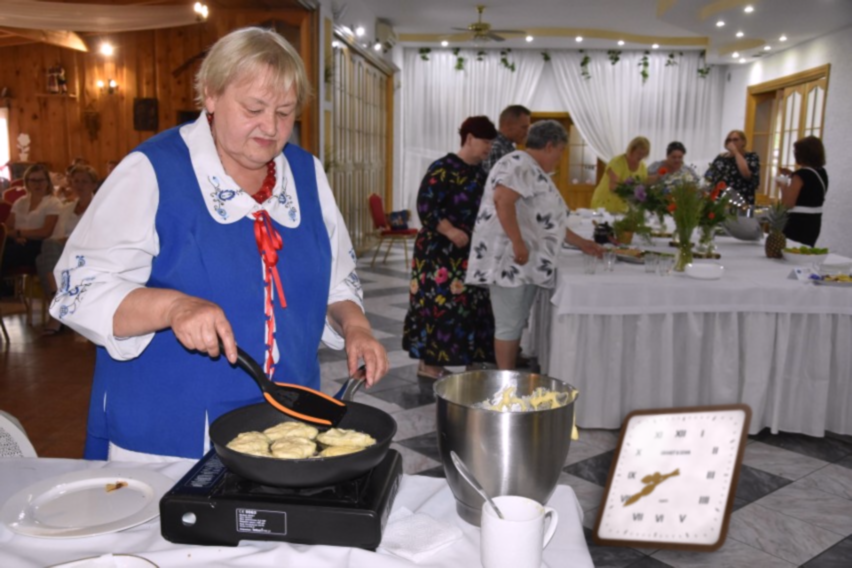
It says 8.39
